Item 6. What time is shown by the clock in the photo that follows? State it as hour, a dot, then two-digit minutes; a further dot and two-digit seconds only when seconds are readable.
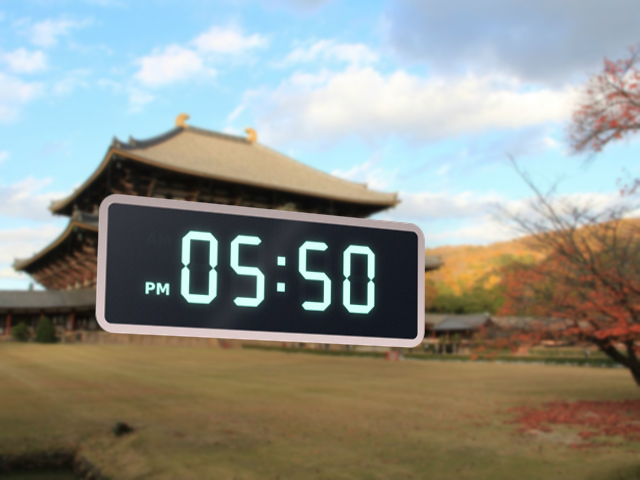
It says 5.50
